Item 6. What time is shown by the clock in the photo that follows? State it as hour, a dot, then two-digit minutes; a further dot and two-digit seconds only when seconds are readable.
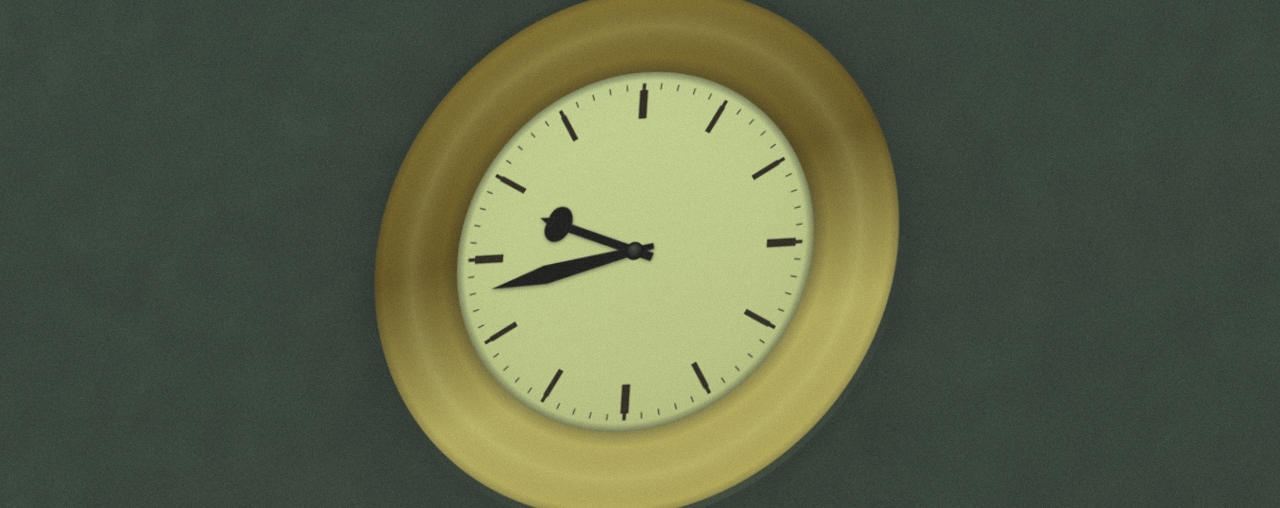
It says 9.43
